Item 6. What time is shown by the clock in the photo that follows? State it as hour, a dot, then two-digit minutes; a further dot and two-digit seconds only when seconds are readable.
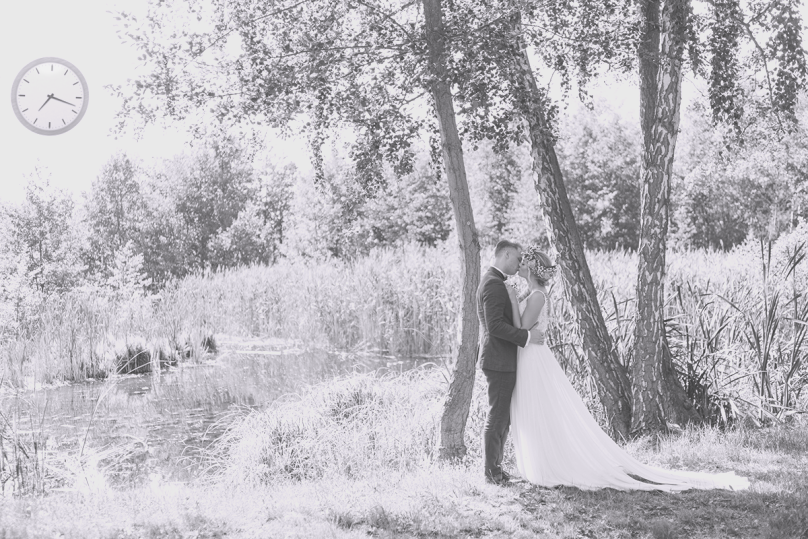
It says 7.18
